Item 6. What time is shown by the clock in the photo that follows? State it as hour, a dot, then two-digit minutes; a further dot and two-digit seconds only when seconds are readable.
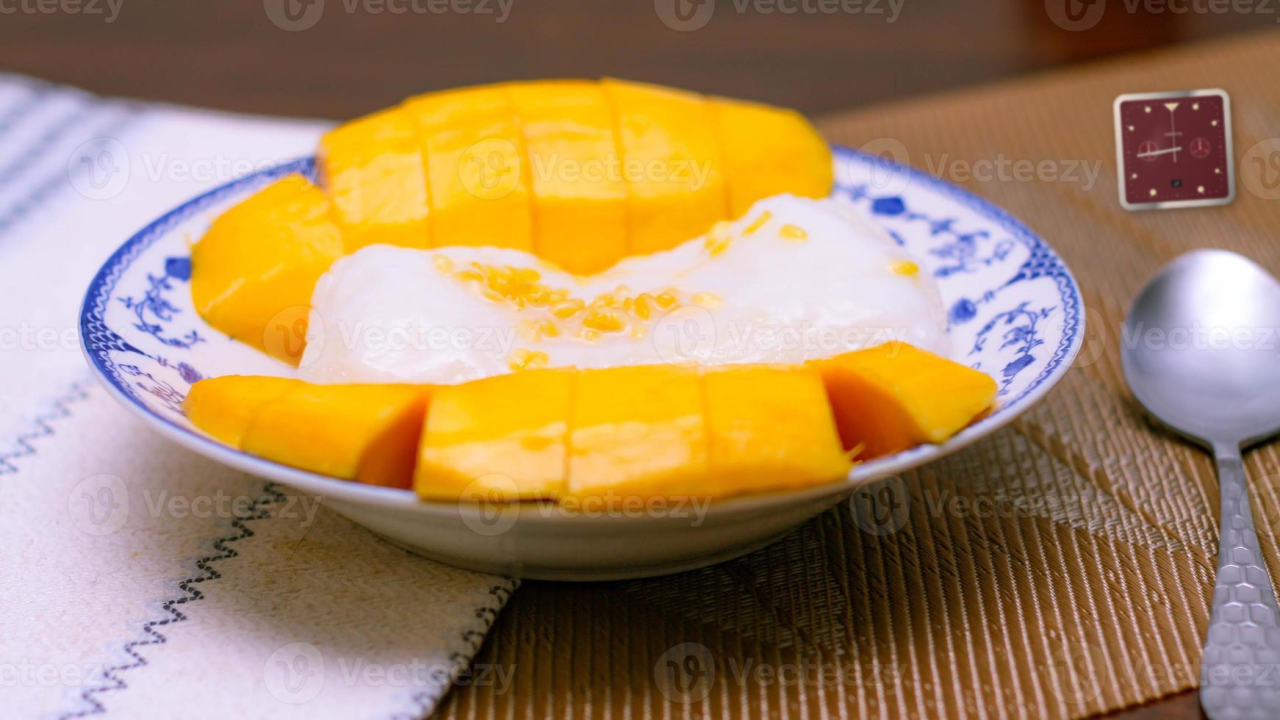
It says 8.44
